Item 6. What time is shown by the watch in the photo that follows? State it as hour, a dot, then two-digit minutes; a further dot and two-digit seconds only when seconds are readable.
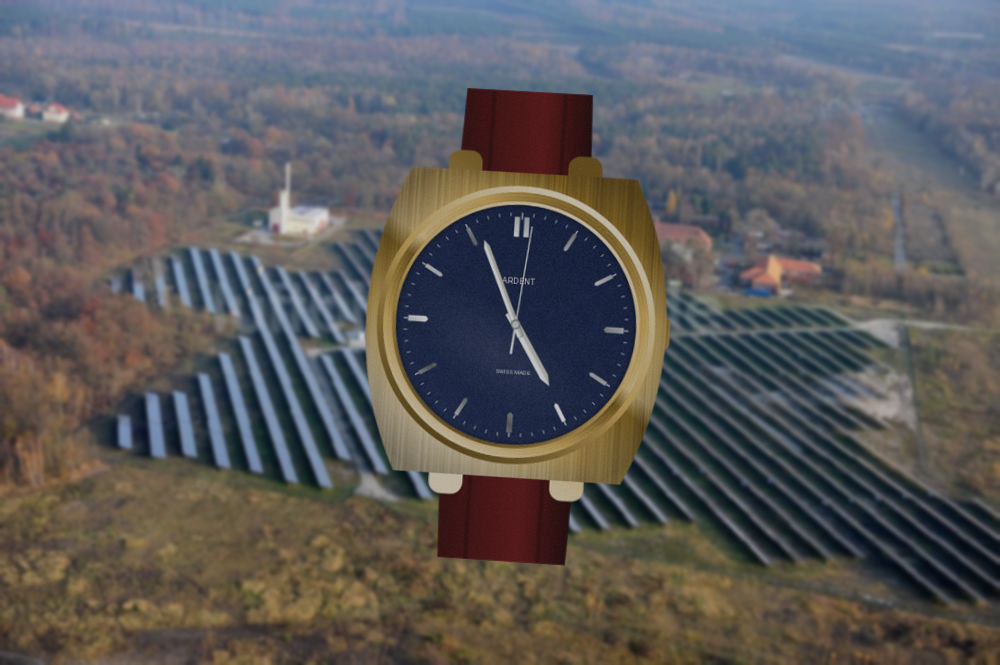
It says 4.56.01
